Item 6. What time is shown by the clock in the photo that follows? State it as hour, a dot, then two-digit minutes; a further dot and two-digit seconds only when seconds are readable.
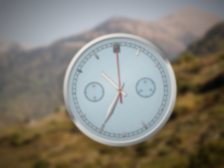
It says 10.35
